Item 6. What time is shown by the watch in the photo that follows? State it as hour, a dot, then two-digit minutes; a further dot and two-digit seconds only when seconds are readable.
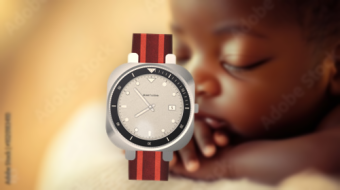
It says 7.53
